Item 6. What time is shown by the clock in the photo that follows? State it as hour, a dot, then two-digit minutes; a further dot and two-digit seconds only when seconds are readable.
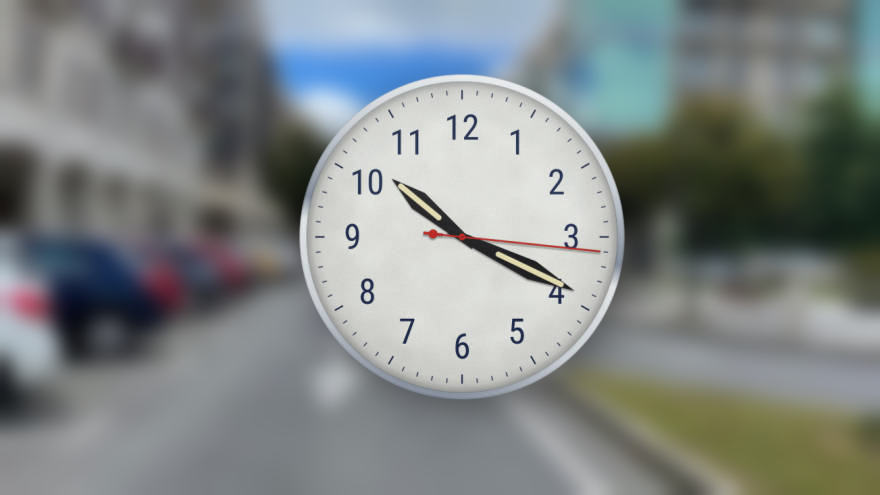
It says 10.19.16
